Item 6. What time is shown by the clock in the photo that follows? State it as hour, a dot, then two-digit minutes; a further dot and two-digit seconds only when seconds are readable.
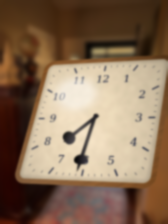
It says 7.31
